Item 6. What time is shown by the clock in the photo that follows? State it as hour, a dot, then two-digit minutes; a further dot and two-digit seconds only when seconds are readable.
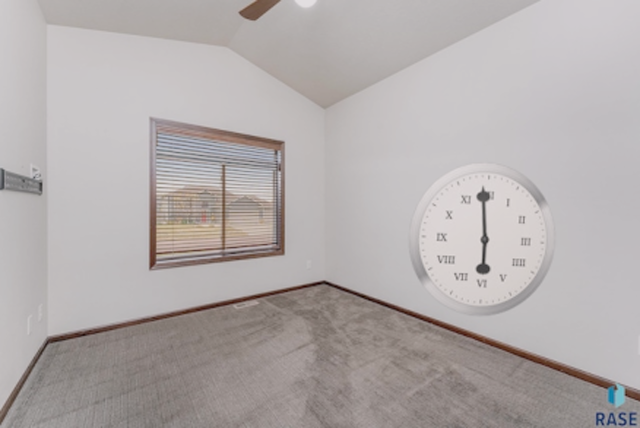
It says 5.59
